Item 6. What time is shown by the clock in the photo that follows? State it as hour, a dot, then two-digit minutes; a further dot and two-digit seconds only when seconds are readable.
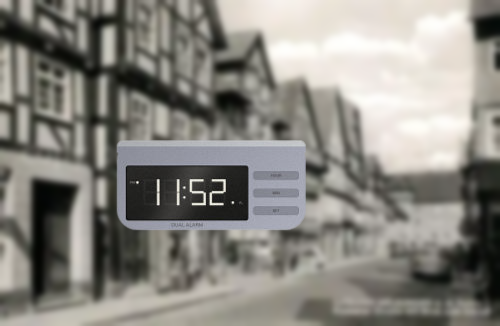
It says 11.52
